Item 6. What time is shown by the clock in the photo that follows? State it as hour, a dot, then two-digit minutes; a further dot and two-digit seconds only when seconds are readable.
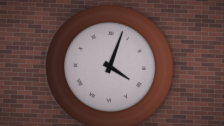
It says 4.03
